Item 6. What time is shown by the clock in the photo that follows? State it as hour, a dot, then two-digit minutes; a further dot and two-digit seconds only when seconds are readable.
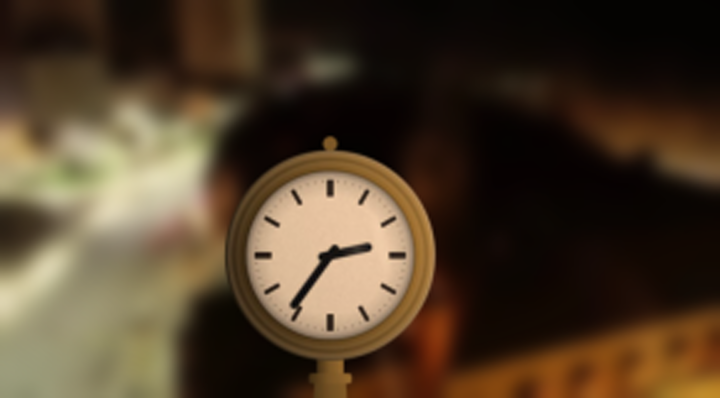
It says 2.36
